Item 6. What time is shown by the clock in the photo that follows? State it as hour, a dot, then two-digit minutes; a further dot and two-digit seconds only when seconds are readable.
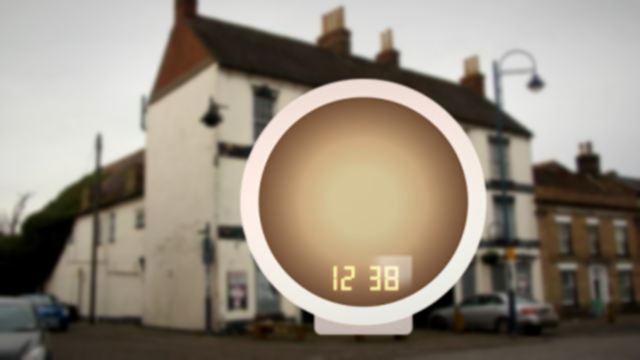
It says 12.38
